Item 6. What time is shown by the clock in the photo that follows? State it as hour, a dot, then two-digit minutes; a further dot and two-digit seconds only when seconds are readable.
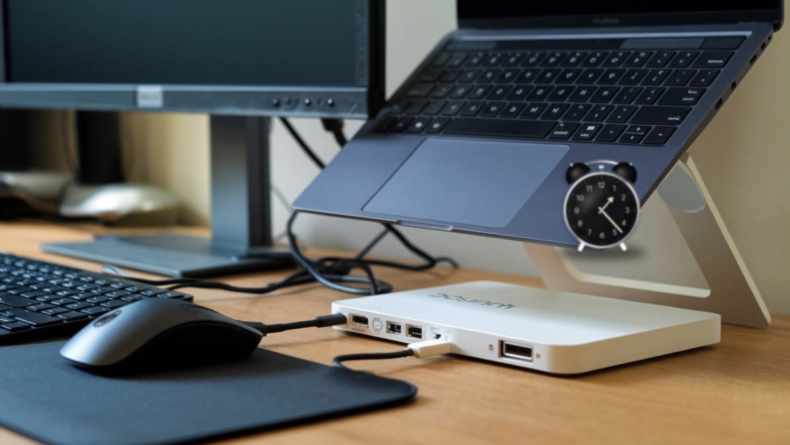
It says 1.23
